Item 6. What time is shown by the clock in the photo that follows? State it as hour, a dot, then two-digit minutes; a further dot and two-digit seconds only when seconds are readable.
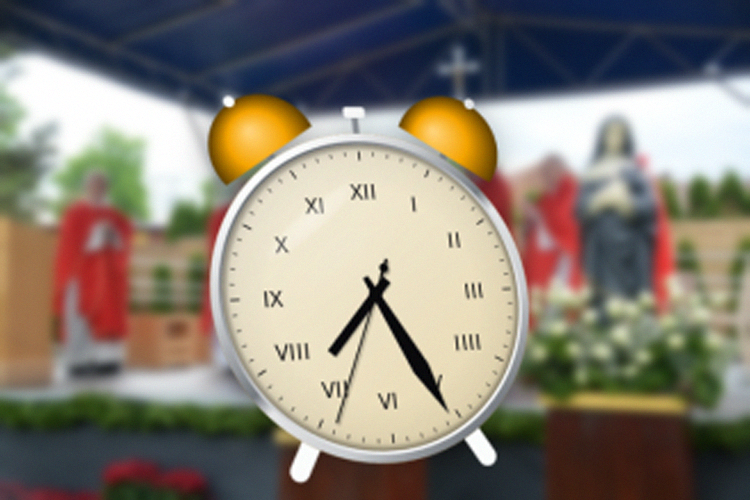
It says 7.25.34
